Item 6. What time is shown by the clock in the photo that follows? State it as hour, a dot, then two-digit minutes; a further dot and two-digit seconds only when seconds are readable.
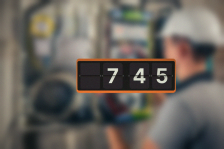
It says 7.45
